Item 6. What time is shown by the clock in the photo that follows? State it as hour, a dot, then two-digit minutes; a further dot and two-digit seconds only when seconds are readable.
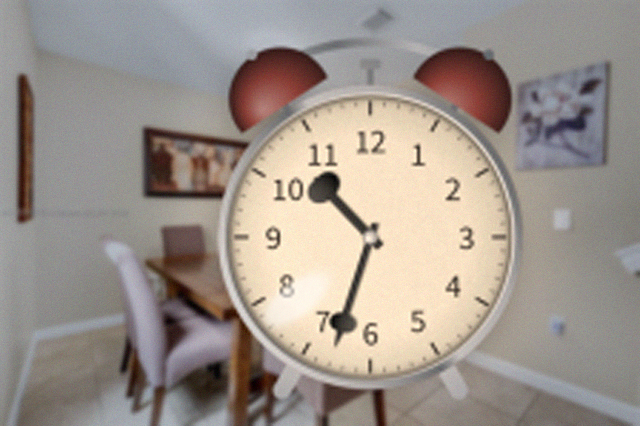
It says 10.33
